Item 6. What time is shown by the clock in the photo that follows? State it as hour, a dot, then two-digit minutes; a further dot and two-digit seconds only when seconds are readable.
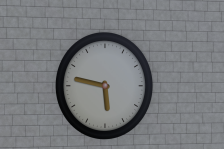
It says 5.47
